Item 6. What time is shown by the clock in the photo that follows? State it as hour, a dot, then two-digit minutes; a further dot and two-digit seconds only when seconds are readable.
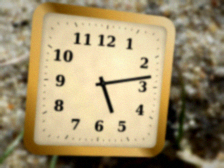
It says 5.13
